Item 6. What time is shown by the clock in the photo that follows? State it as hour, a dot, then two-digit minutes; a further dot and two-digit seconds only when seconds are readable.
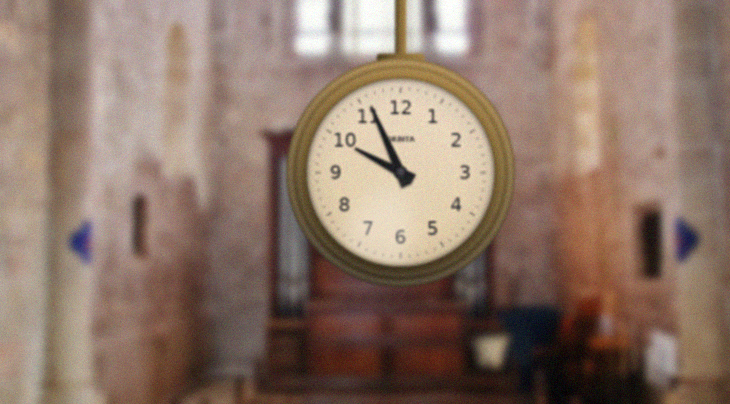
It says 9.56
